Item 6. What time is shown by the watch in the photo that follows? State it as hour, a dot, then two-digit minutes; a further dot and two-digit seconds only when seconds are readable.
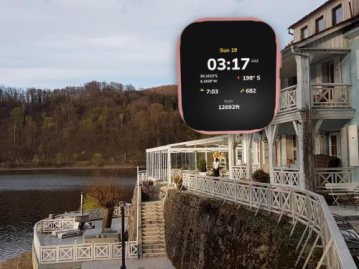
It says 3.17
